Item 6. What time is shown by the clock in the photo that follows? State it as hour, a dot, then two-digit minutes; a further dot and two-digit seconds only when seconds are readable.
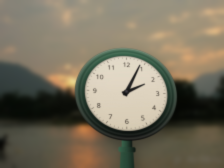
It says 2.04
